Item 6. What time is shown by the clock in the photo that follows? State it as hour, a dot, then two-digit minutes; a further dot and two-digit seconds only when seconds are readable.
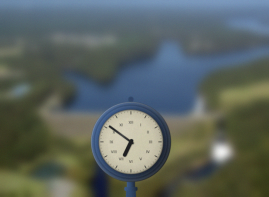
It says 6.51
